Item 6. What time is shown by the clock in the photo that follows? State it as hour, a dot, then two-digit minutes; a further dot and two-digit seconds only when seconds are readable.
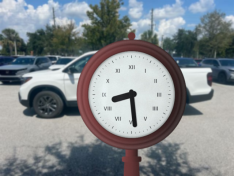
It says 8.29
